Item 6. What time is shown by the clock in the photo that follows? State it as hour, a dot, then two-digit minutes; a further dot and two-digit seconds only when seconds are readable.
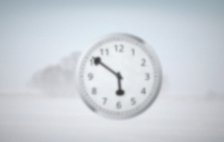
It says 5.51
